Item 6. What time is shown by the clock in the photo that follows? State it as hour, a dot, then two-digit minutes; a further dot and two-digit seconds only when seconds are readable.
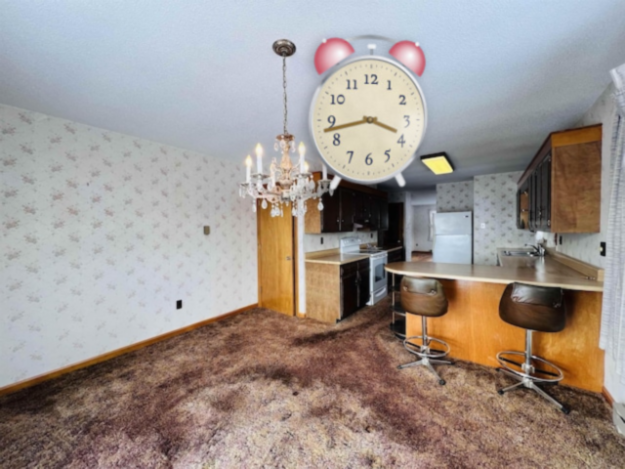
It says 3.43
